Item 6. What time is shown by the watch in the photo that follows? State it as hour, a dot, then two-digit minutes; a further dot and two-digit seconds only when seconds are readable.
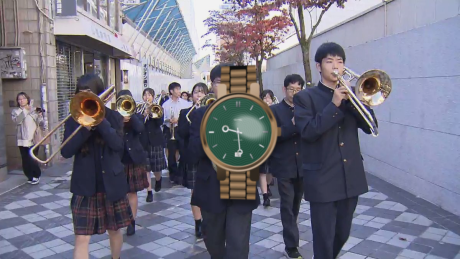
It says 9.29
